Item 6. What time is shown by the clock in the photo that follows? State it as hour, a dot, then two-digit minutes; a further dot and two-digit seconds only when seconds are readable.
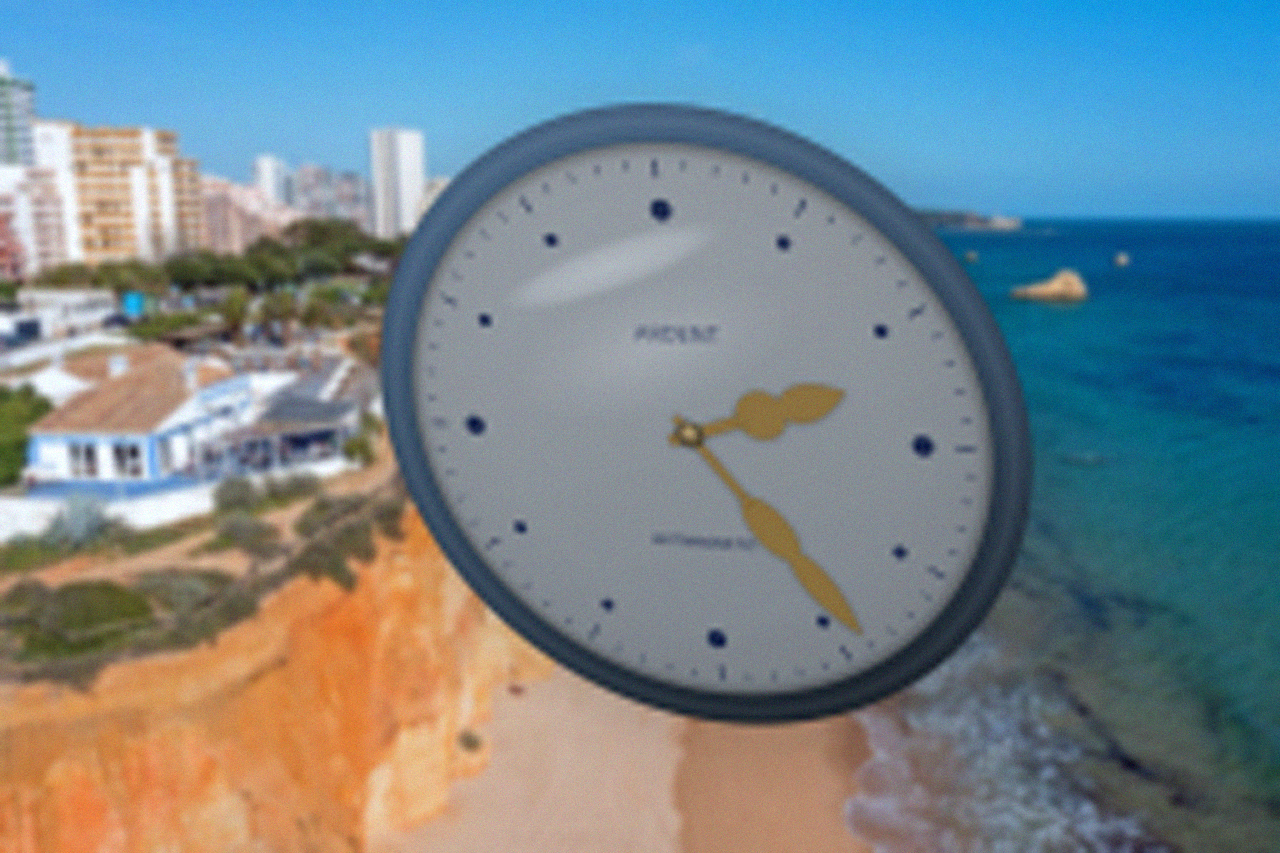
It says 2.24
